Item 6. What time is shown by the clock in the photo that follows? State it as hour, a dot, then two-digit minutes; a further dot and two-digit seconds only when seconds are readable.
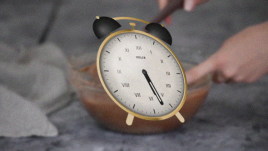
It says 5.27
